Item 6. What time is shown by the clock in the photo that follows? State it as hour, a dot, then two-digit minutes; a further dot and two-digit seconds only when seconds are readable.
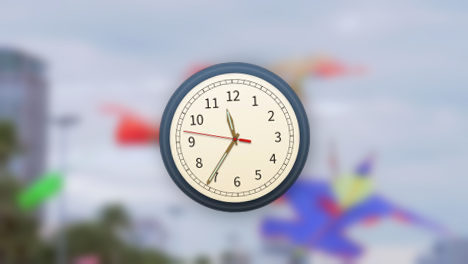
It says 11.35.47
